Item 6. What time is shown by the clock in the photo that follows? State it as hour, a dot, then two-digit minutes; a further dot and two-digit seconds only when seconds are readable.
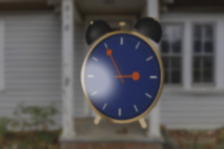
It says 2.55
